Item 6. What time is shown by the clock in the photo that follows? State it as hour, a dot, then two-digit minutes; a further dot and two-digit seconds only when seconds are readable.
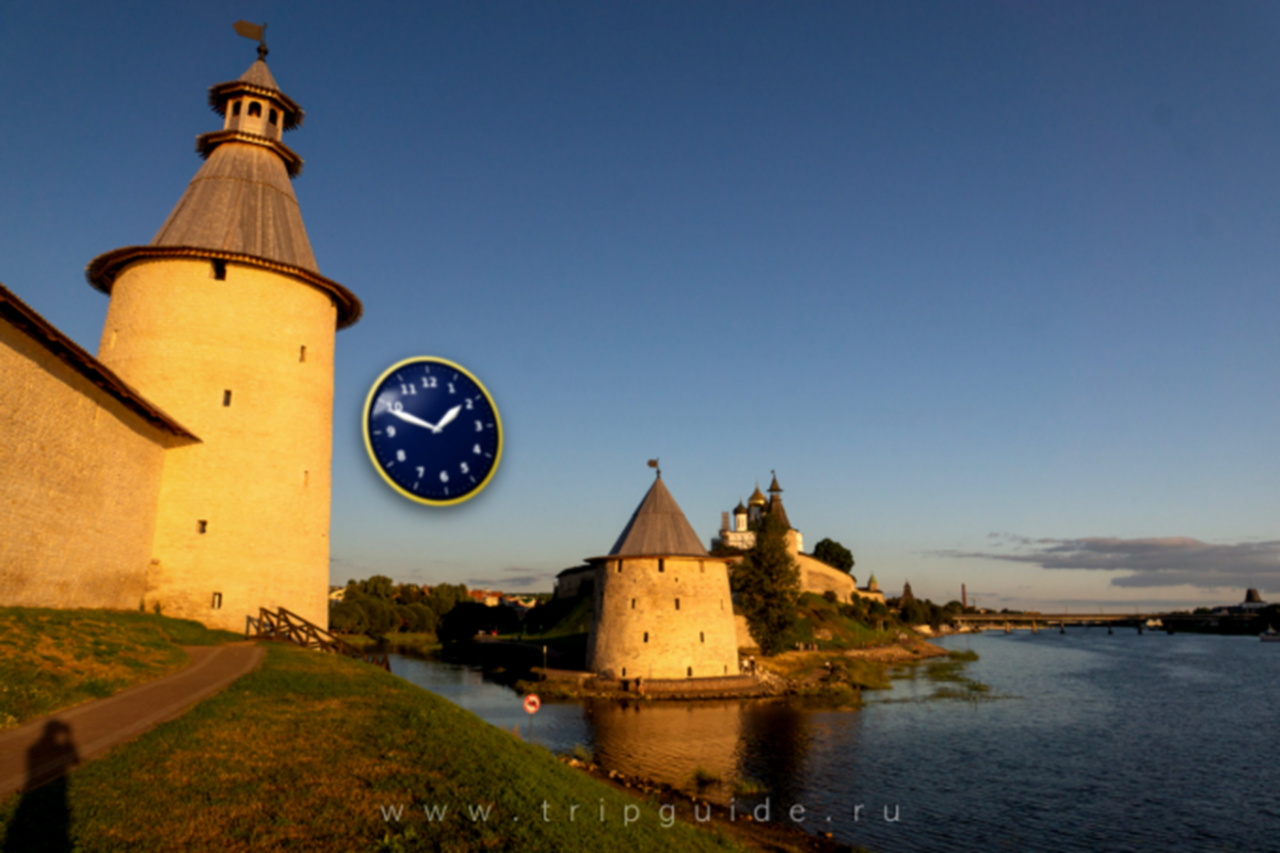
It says 1.49
